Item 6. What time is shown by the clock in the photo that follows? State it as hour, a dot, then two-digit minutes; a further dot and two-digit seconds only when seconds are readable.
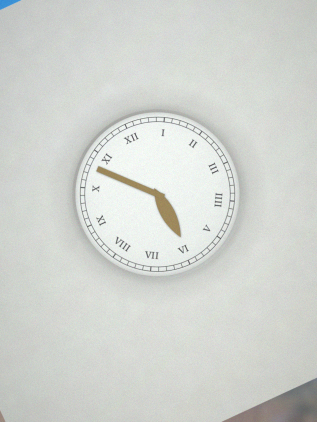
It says 5.53
